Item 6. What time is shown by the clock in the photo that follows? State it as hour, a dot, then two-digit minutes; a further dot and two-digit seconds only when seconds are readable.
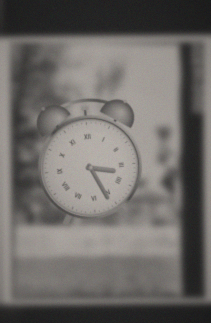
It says 3.26
